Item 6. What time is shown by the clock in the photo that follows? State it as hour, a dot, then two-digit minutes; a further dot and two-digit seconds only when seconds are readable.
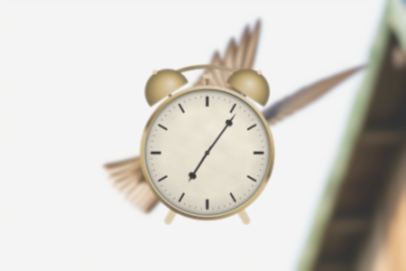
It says 7.06
